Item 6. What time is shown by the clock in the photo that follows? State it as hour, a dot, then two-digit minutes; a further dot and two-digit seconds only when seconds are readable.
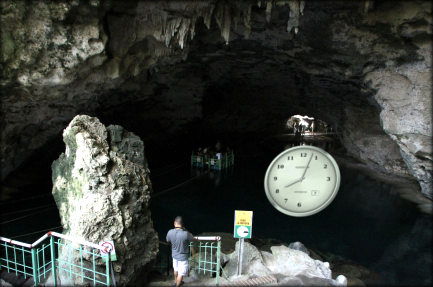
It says 8.03
